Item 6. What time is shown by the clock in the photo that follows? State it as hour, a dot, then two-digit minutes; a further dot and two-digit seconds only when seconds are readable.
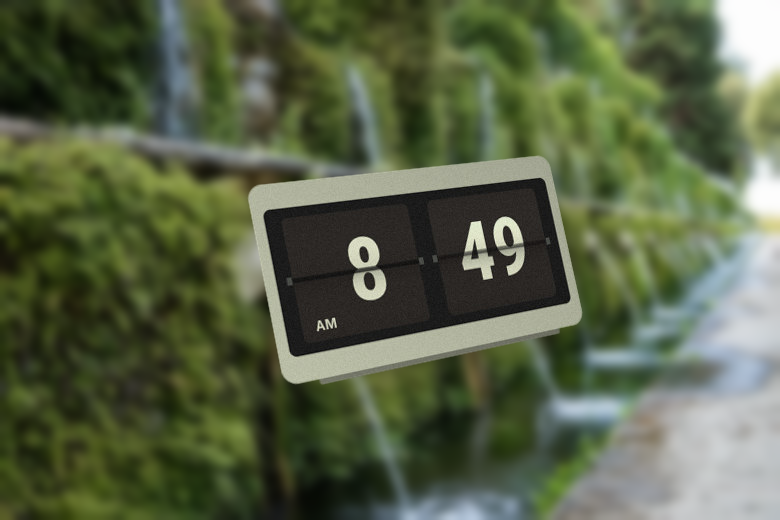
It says 8.49
